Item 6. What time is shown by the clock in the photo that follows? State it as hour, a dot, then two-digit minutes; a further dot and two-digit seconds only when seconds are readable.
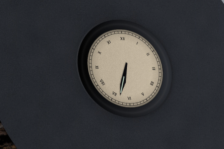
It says 6.33
